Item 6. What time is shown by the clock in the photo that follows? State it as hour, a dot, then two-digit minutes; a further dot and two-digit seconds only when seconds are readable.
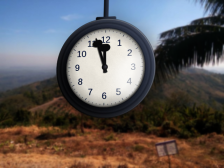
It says 11.57
